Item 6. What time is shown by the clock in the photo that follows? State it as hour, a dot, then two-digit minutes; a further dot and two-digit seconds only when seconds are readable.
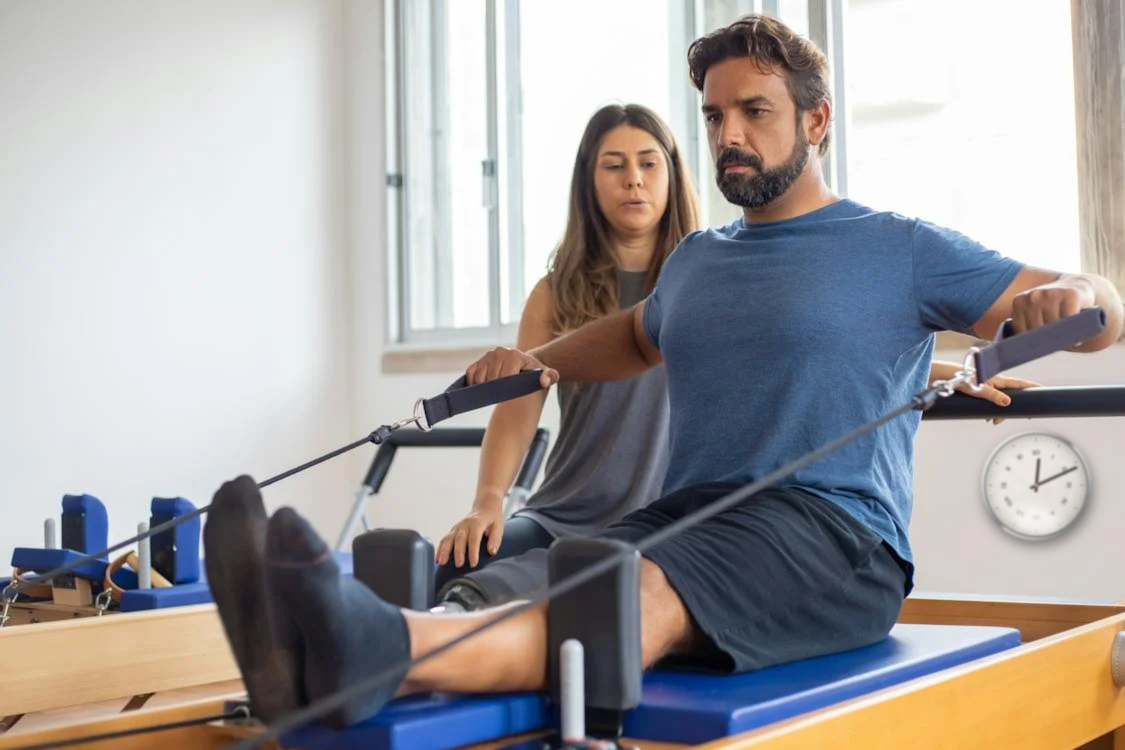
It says 12.11
